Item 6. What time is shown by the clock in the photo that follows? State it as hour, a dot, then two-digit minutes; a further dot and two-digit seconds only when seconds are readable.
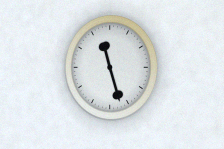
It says 11.27
